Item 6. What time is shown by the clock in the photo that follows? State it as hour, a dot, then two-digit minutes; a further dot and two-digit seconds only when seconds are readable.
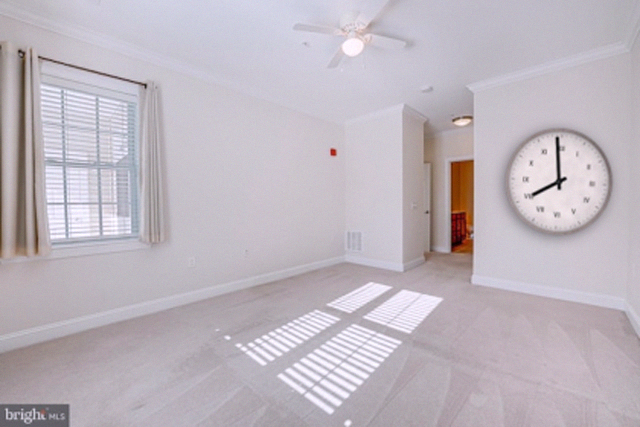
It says 7.59
